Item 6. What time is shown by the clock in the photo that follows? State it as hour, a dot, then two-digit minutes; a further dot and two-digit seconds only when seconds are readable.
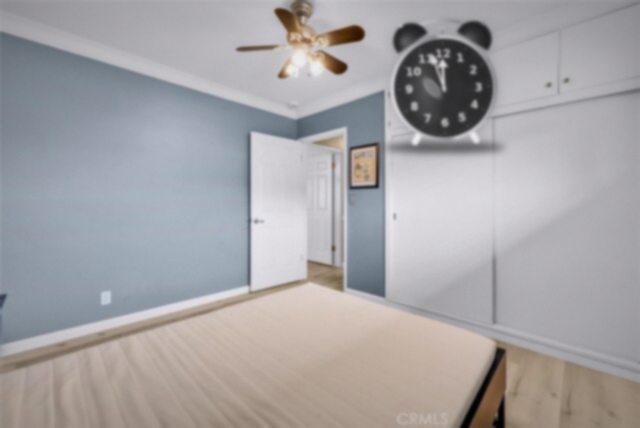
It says 11.57
